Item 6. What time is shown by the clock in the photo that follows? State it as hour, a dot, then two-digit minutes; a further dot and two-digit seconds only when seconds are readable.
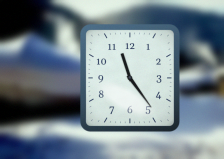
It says 11.24
